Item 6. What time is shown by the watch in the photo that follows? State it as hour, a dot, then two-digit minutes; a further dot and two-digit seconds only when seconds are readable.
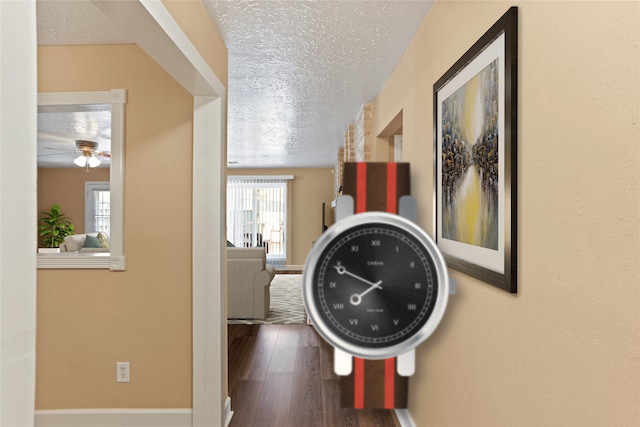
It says 7.49
